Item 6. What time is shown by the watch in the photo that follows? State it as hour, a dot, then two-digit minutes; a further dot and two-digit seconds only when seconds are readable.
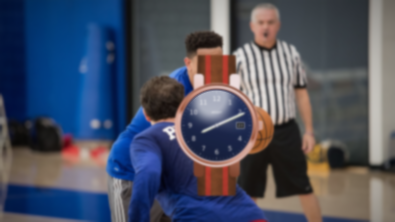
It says 8.11
